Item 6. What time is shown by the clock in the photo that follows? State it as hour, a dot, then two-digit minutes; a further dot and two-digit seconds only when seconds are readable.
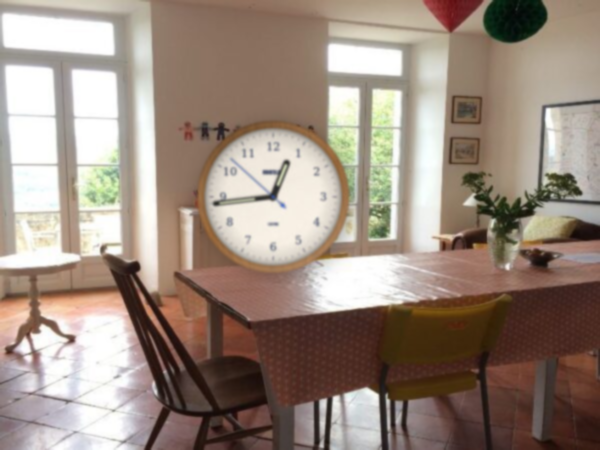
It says 12.43.52
